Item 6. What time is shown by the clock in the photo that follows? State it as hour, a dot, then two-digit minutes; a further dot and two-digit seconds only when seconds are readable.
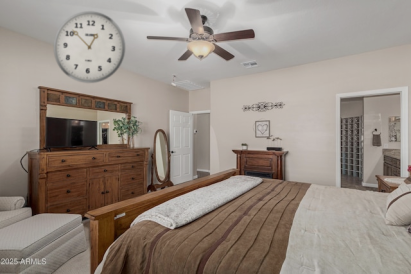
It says 12.52
